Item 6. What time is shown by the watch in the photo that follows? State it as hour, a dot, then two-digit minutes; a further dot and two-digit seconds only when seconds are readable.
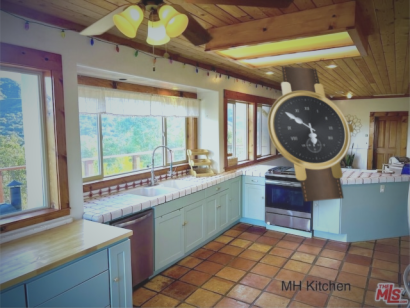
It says 5.51
